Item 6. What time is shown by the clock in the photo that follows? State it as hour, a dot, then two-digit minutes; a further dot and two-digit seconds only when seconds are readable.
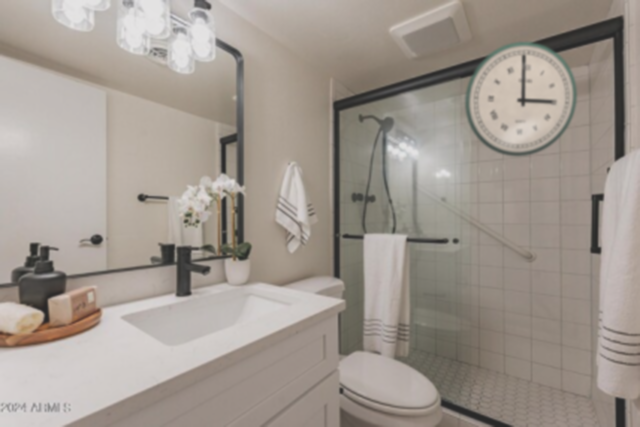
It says 2.59
